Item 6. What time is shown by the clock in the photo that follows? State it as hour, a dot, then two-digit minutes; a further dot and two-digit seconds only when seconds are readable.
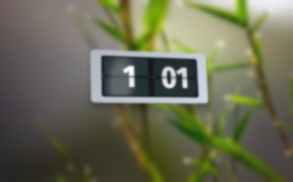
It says 1.01
